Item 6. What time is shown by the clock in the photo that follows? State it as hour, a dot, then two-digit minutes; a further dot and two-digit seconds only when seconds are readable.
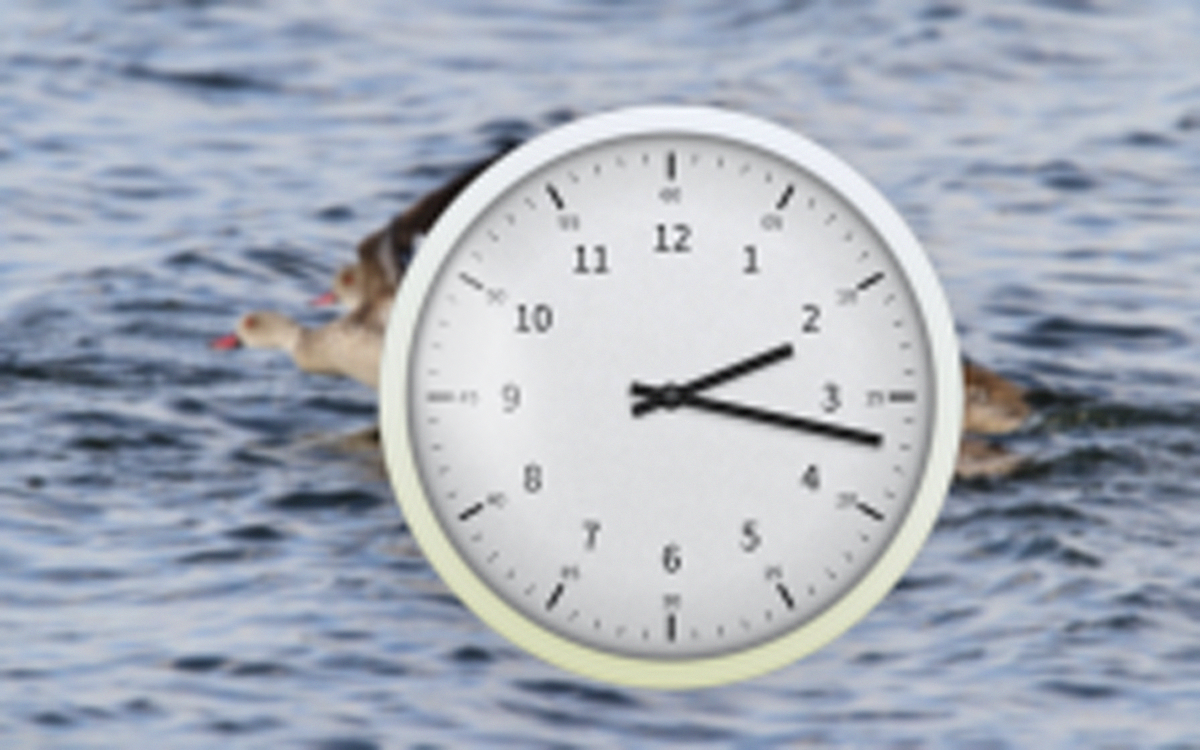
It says 2.17
